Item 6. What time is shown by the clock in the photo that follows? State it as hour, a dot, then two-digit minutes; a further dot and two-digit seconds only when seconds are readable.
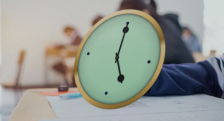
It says 5.00
